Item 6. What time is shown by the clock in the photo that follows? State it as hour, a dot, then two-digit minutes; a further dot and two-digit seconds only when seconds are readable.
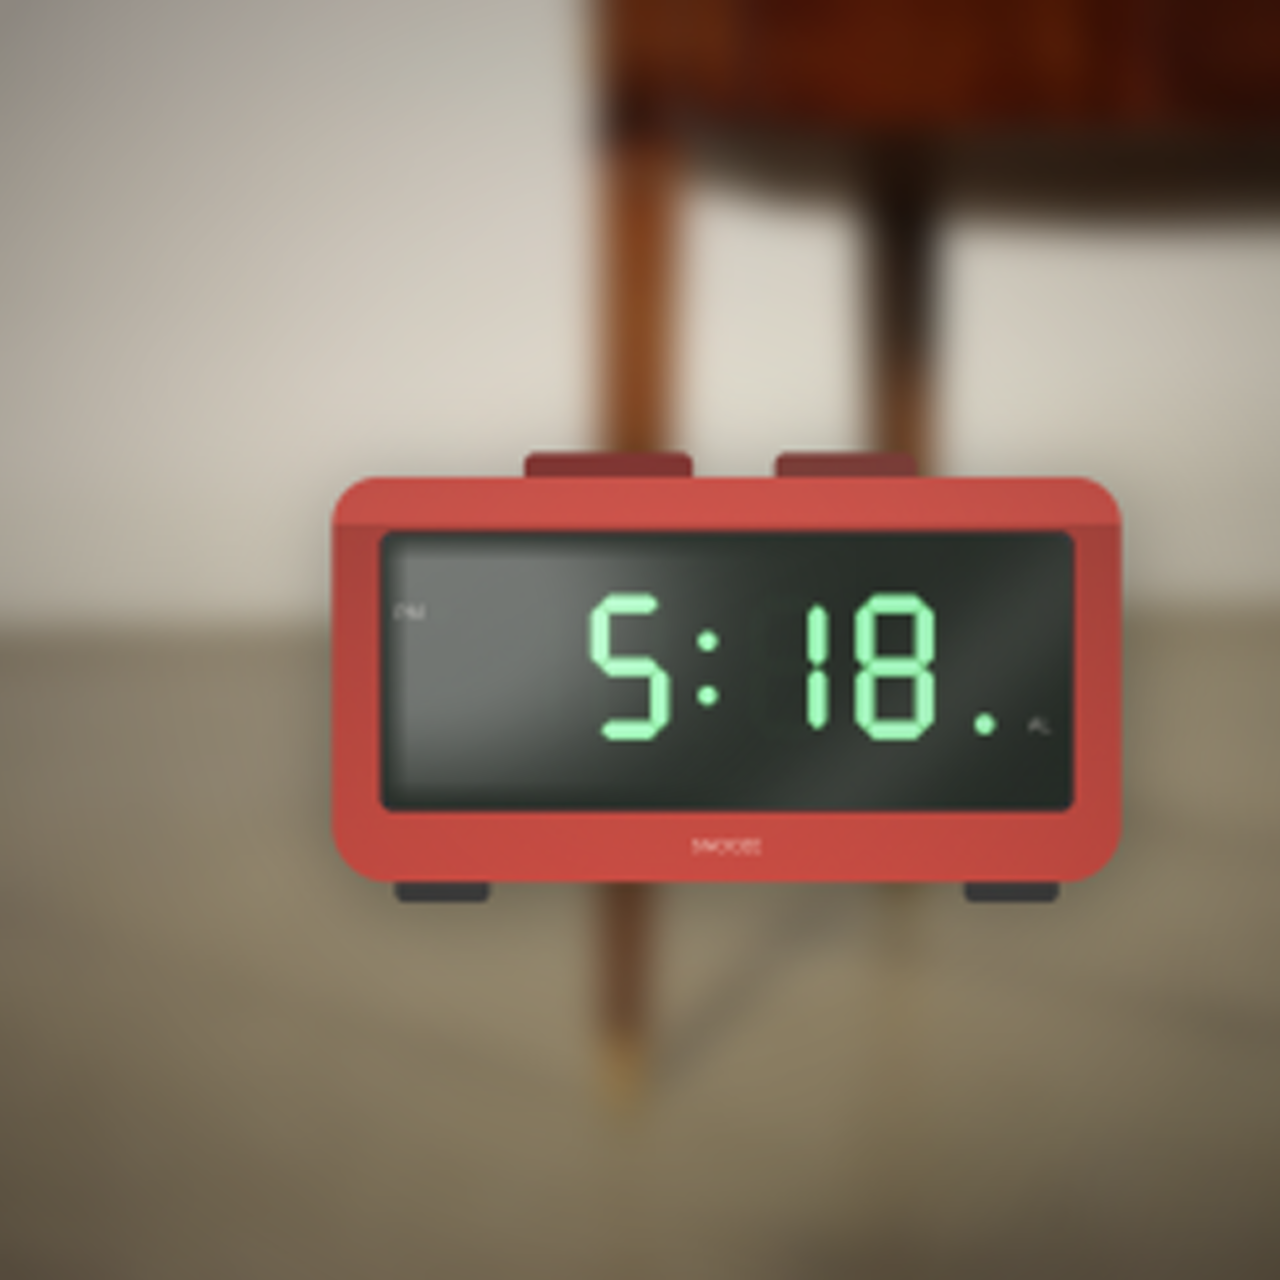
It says 5.18
